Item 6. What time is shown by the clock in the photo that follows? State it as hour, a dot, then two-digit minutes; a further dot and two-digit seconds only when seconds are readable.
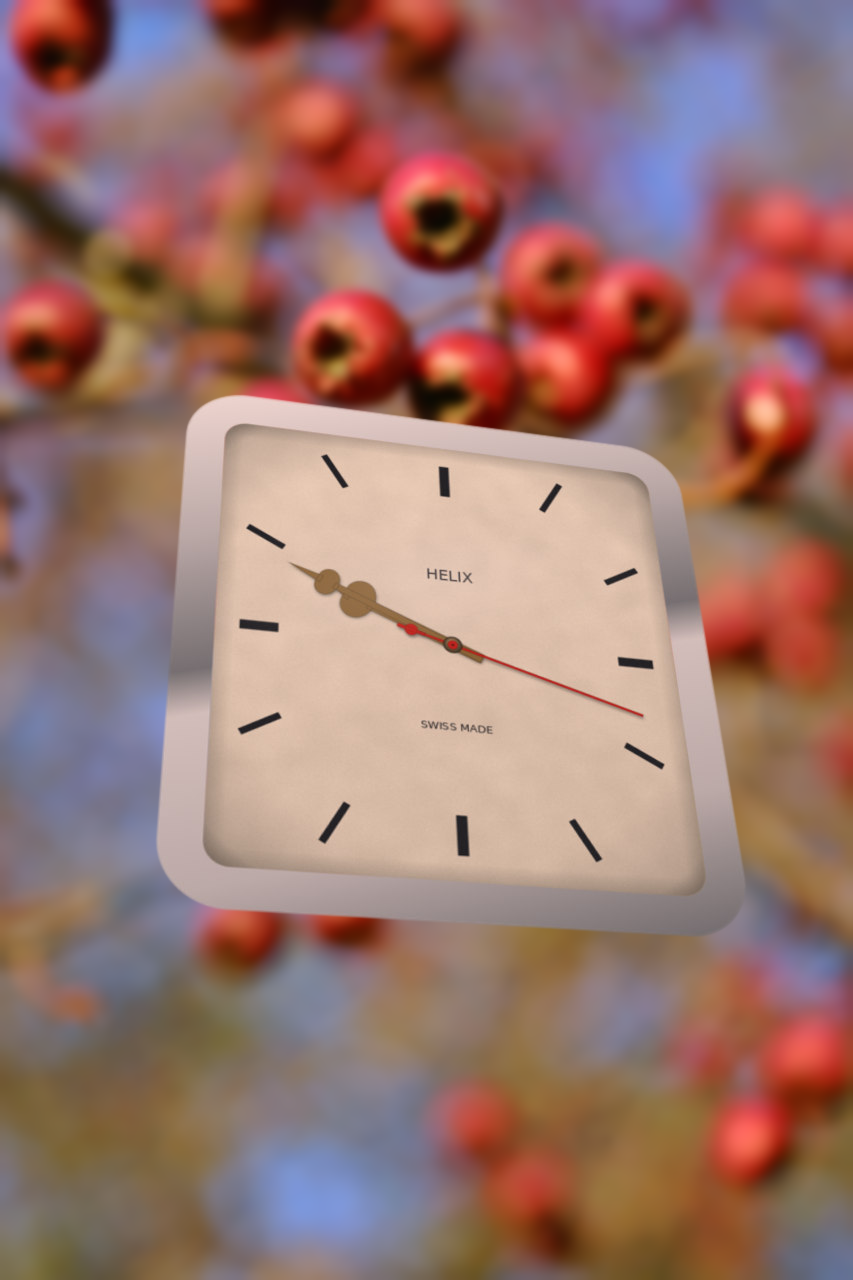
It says 9.49.18
